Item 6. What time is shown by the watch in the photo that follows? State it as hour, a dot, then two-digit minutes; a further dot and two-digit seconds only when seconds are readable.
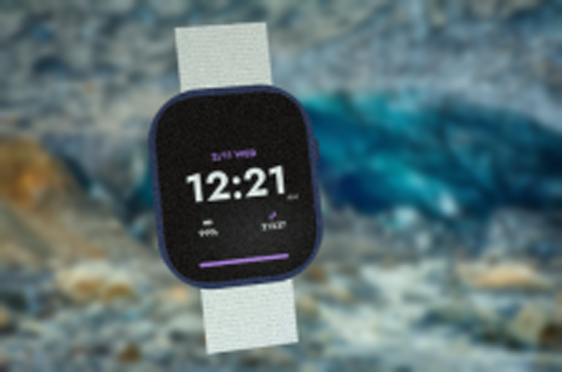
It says 12.21
